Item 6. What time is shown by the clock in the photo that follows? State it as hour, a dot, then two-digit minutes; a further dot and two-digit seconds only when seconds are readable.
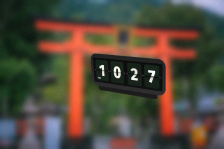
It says 10.27
